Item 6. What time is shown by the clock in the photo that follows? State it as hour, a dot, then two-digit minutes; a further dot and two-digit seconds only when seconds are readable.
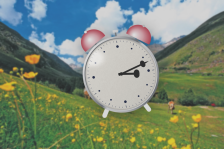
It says 3.12
